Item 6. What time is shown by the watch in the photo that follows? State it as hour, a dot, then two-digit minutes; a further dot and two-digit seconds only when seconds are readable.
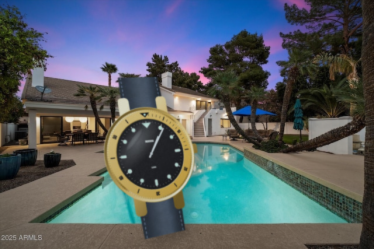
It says 1.06
